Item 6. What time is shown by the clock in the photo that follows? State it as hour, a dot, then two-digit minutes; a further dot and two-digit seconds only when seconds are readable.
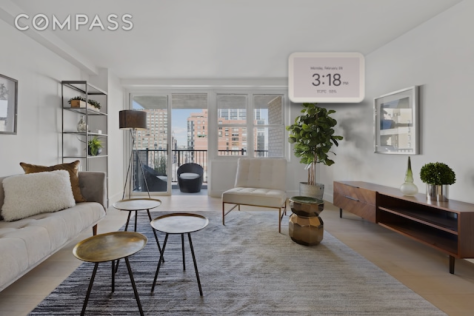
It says 3.18
